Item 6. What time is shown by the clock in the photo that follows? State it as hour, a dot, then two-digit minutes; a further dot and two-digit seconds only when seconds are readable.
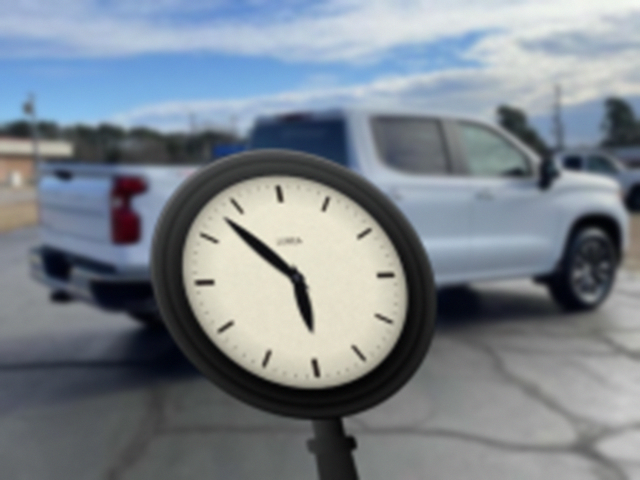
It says 5.53
